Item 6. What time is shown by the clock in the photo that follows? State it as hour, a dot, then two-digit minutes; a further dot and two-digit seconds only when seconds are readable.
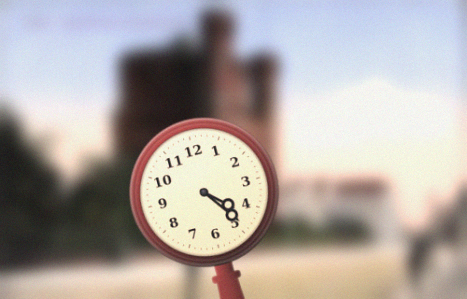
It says 4.24
